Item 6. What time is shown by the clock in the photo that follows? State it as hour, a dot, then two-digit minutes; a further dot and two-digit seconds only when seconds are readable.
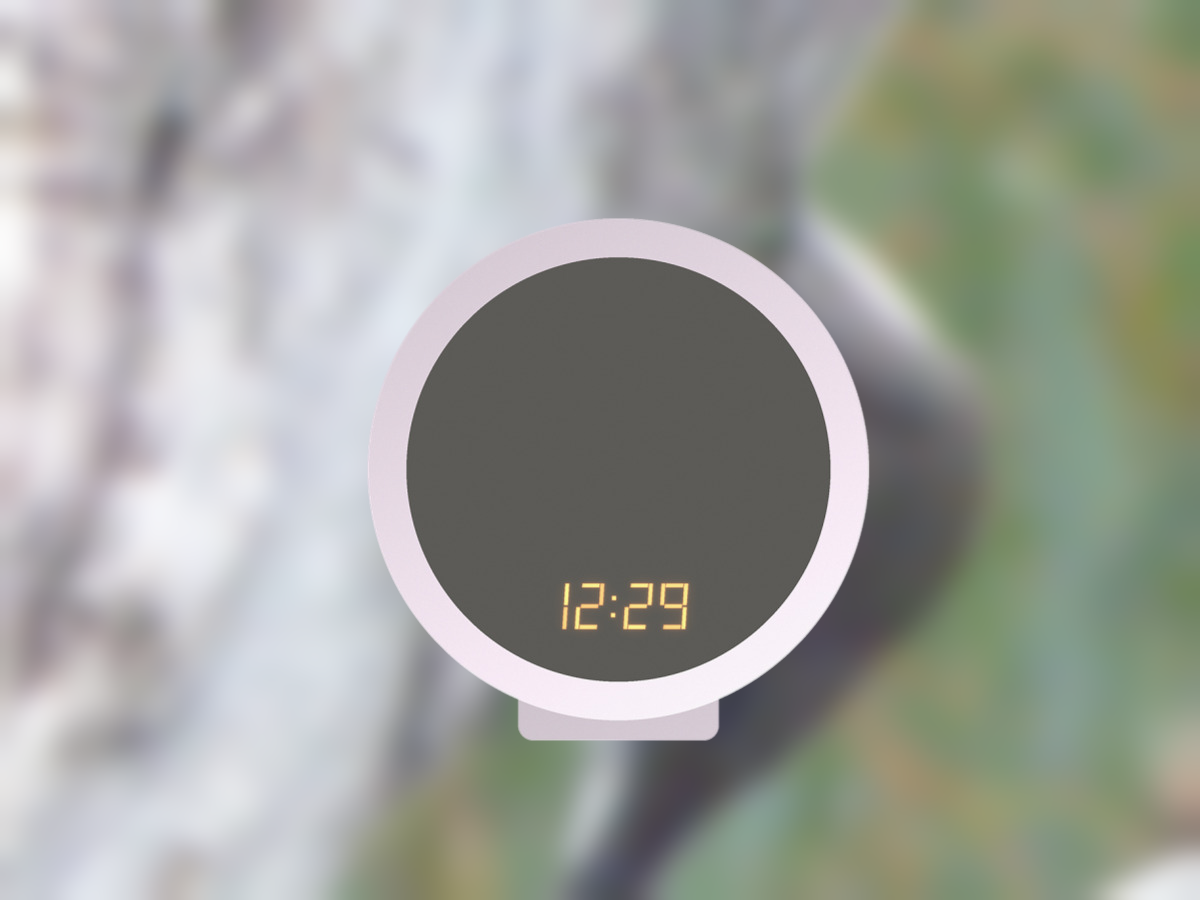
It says 12.29
